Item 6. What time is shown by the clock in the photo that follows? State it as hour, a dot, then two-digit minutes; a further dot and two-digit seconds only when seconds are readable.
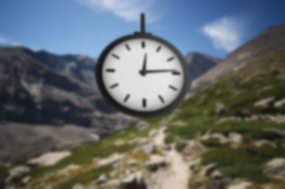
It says 12.14
